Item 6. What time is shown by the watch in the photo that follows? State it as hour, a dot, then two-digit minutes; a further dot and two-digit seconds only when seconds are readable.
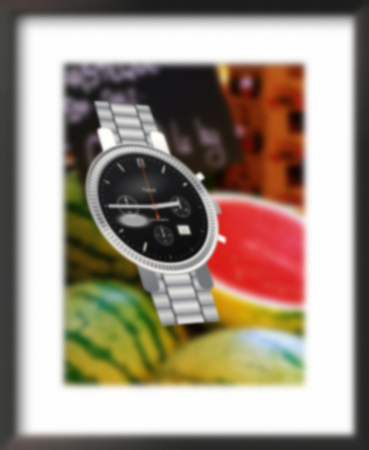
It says 2.45
